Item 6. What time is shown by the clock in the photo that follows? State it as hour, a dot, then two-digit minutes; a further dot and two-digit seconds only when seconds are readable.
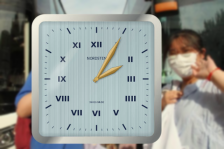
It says 2.05
